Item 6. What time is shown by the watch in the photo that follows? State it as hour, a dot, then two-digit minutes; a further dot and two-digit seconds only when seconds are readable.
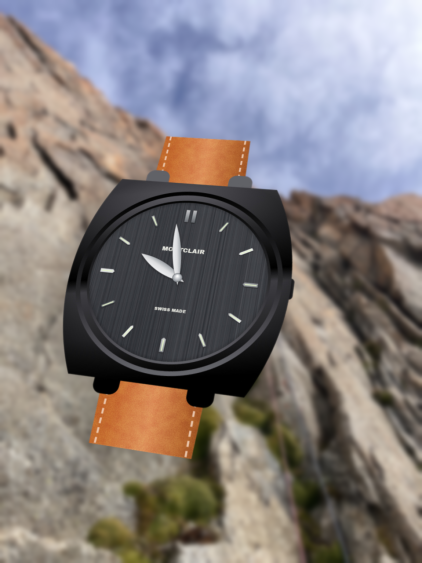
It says 9.58
